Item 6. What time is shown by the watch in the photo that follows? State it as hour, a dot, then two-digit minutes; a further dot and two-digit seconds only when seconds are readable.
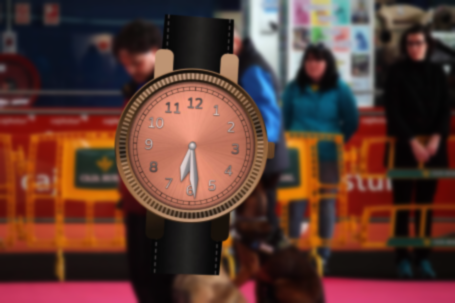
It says 6.29
